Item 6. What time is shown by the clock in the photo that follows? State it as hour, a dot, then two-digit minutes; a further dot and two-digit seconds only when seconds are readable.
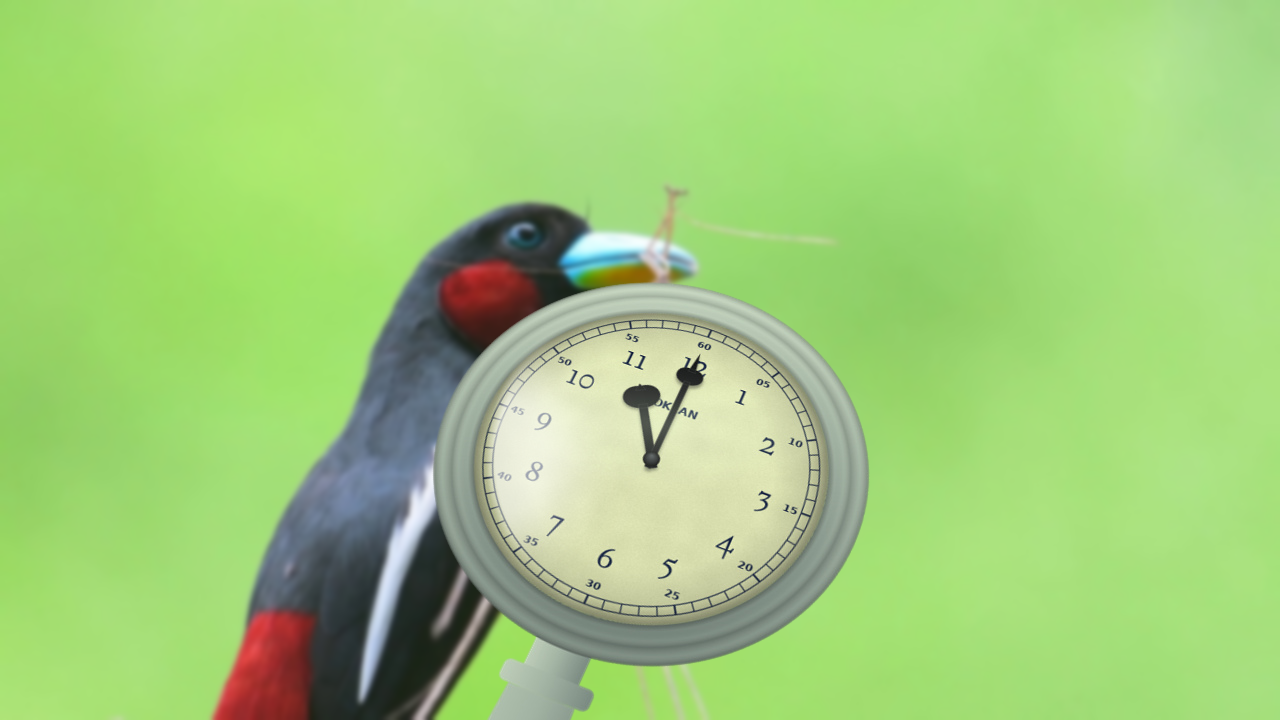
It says 11.00
